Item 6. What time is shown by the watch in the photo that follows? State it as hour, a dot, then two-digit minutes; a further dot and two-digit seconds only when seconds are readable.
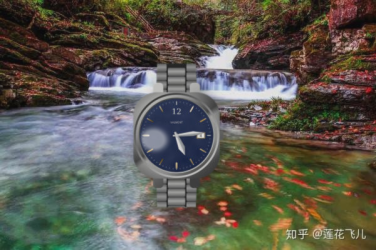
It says 5.14
